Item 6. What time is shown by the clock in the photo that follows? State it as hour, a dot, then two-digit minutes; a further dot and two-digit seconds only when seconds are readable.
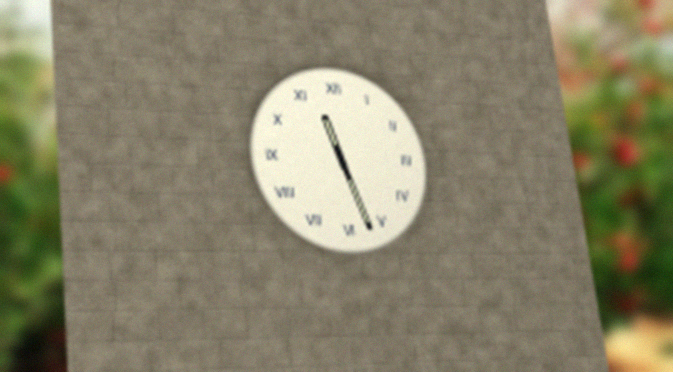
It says 11.27
